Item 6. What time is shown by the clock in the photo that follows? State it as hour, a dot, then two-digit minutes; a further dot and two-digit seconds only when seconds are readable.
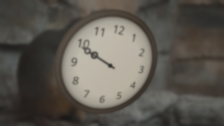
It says 9.49
